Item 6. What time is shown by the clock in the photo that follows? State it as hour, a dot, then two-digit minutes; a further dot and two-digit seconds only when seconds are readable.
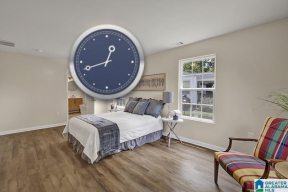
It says 12.42
